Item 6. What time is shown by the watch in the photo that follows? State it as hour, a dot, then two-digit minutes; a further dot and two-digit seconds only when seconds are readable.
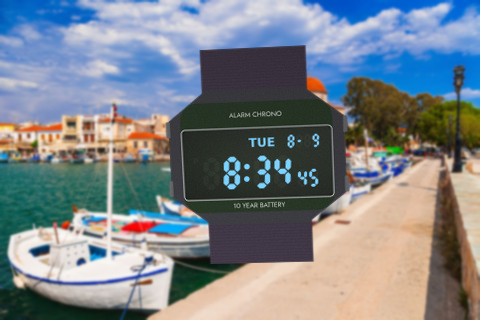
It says 8.34.45
